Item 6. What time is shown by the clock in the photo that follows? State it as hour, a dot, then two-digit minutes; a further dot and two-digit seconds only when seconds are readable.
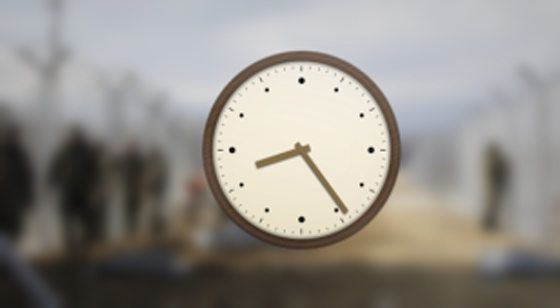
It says 8.24
